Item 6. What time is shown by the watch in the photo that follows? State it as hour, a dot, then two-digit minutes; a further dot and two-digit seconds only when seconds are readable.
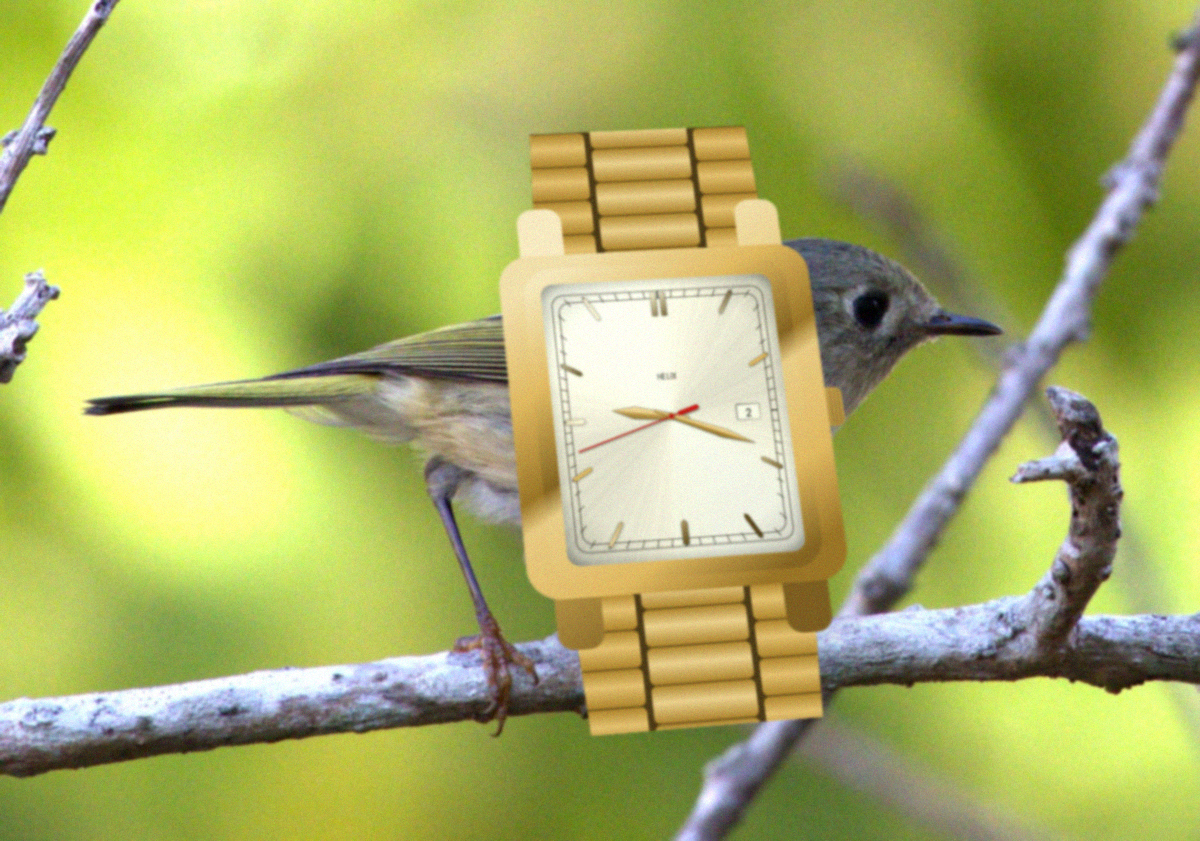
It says 9.18.42
